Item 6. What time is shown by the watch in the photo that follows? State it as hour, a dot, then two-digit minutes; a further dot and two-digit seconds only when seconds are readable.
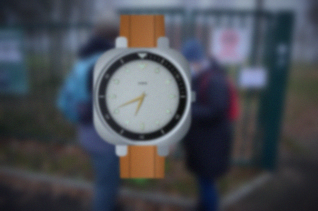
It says 6.41
